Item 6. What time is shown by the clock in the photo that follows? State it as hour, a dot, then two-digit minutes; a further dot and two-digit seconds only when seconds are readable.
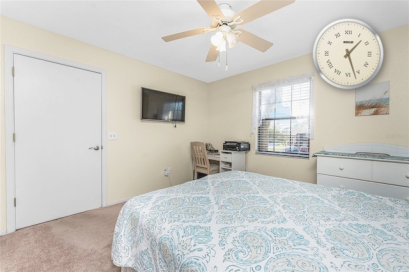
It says 1.27
